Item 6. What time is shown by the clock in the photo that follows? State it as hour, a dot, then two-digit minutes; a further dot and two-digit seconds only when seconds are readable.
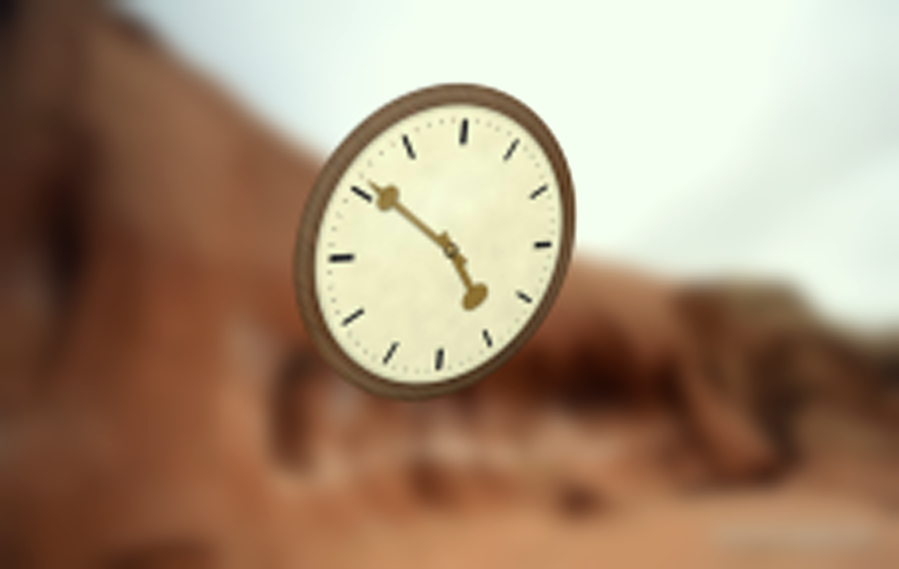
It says 4.51
